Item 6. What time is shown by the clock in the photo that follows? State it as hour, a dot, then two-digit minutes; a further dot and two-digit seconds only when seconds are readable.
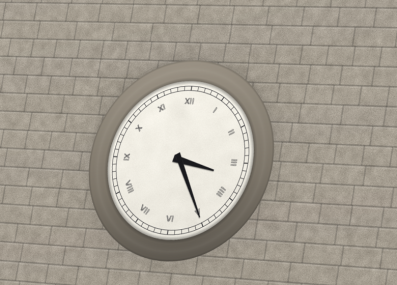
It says 3.25
